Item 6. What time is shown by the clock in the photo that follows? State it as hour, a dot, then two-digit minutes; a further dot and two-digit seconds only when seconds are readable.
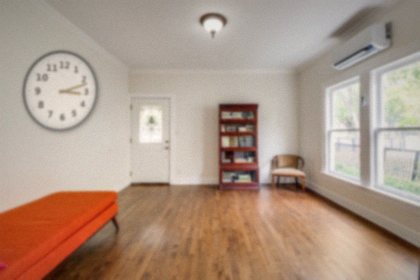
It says 3.12
